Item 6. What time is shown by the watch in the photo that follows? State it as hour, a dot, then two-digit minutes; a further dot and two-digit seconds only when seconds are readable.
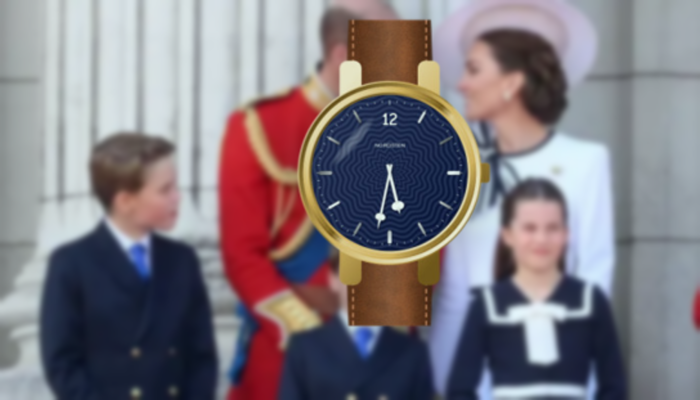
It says 5.32
